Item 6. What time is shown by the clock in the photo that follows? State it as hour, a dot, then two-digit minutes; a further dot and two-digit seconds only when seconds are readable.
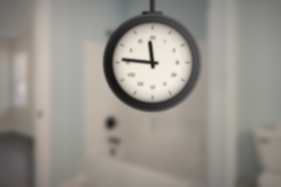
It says 11.46
